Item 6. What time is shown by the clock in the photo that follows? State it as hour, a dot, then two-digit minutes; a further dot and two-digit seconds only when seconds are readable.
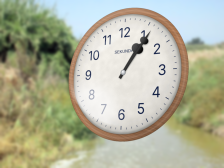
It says 1.06
